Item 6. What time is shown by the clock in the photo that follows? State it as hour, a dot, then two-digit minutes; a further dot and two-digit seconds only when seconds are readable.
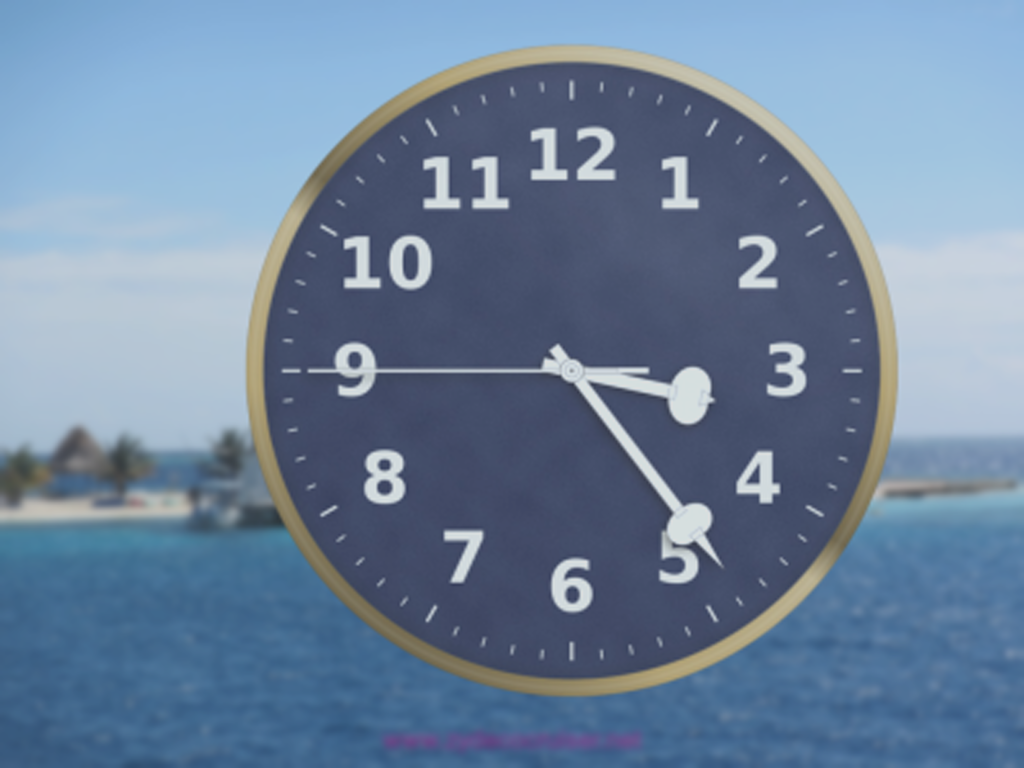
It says 3.23.45
